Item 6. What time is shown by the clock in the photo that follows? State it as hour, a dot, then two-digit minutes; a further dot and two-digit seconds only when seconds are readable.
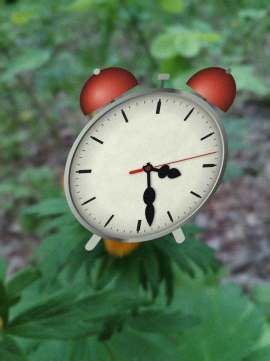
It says 3.28.13
